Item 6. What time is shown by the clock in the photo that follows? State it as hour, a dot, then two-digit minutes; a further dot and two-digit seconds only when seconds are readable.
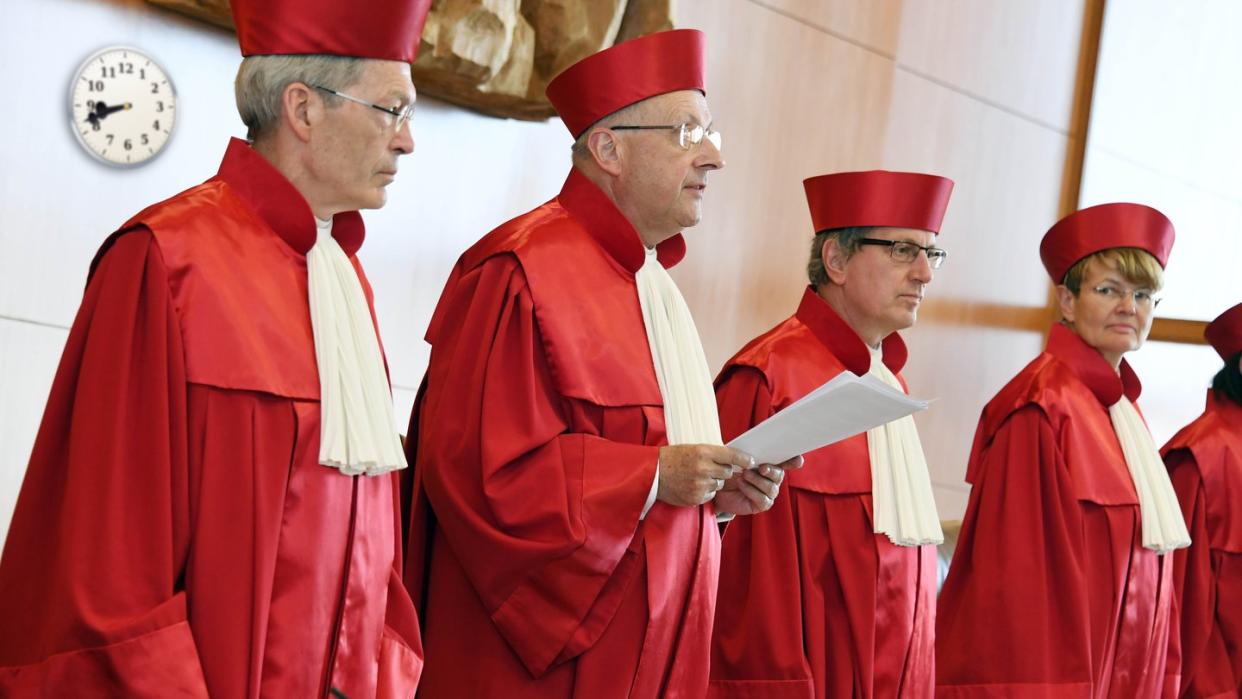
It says 8.42
